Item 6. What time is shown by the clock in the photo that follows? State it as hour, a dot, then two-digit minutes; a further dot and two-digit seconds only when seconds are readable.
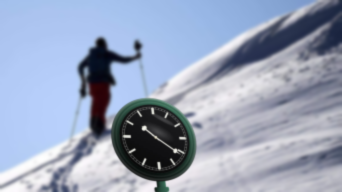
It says 10.21
